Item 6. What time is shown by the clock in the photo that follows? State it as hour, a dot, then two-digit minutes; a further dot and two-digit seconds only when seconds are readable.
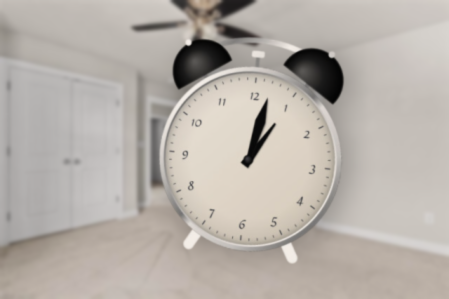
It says 1.02
